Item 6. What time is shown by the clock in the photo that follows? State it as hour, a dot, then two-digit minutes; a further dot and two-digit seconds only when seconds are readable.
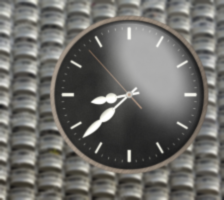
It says 8.37.53
